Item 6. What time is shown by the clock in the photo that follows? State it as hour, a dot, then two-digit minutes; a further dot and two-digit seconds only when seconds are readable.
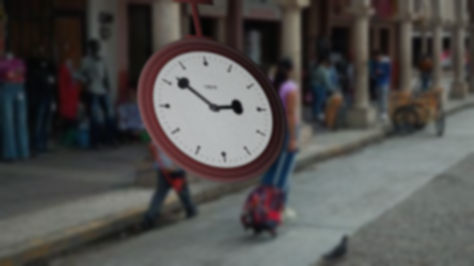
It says 2.52
